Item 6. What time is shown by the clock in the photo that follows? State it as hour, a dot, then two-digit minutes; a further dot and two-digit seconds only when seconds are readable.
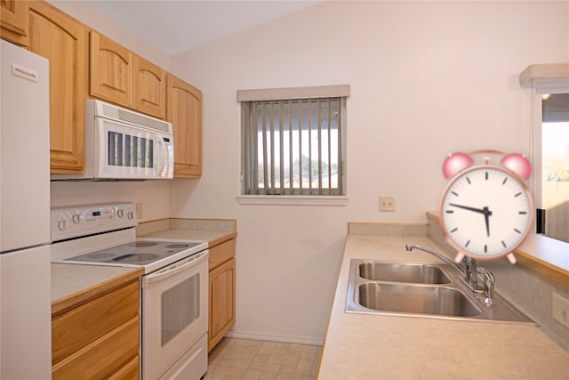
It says 5.47
